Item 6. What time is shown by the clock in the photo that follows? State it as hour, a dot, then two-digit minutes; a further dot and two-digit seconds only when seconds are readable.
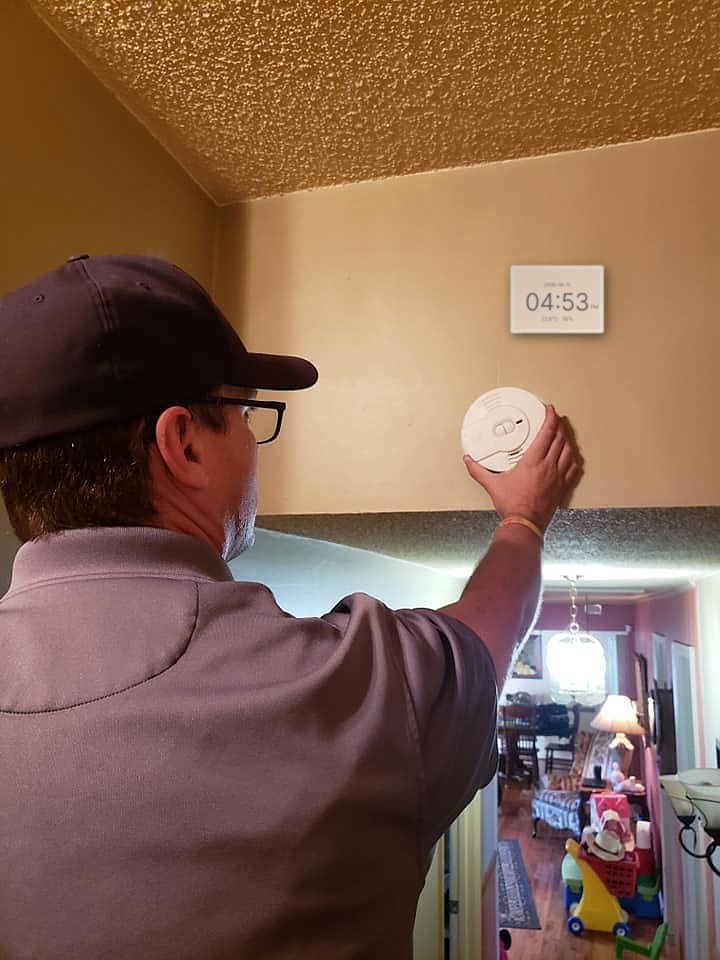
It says 4.53
